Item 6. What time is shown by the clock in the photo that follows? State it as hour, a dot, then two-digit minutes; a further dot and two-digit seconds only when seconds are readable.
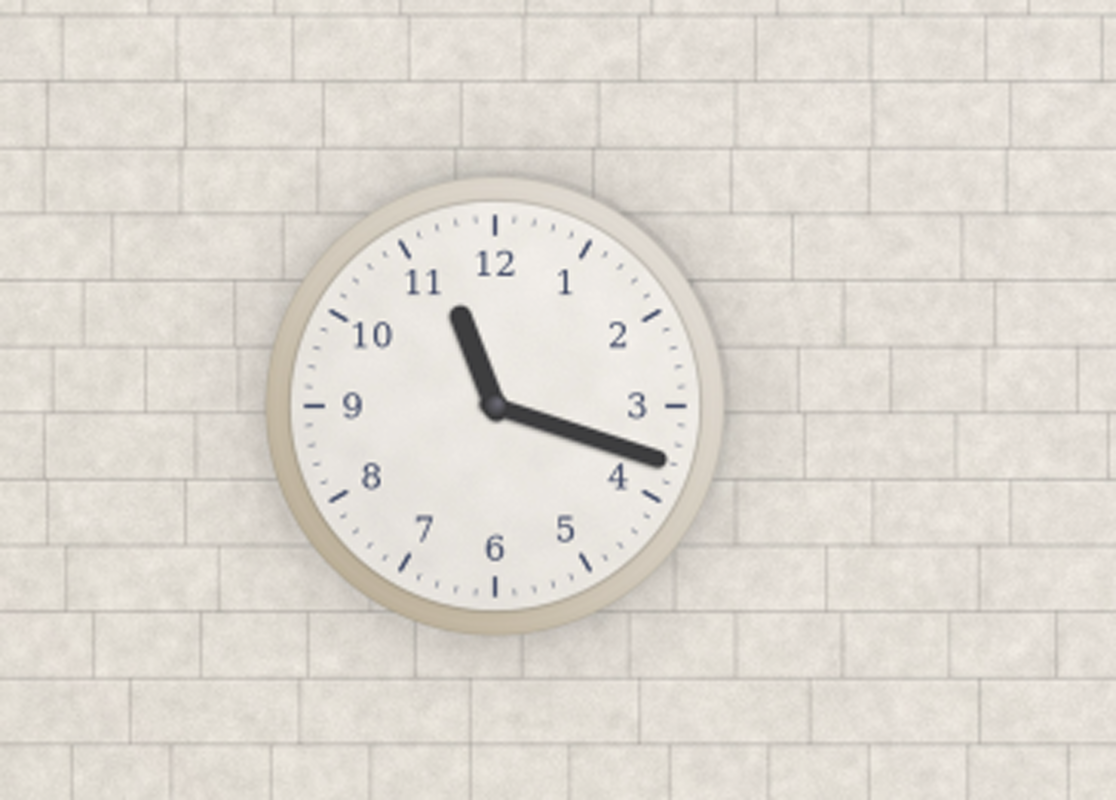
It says 11.18
